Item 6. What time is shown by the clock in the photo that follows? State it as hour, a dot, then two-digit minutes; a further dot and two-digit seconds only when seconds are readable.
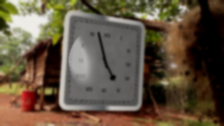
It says 4.57
